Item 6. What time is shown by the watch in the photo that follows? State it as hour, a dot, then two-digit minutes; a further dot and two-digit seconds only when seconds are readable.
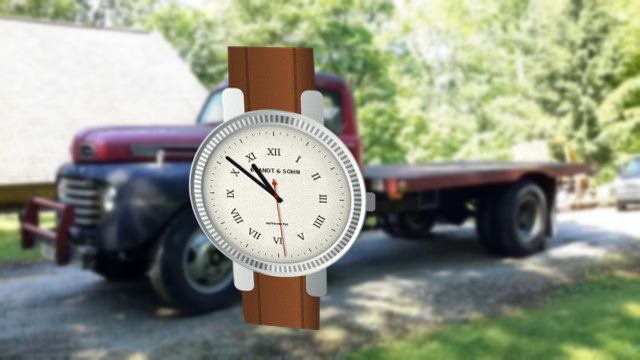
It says 10.51.29
